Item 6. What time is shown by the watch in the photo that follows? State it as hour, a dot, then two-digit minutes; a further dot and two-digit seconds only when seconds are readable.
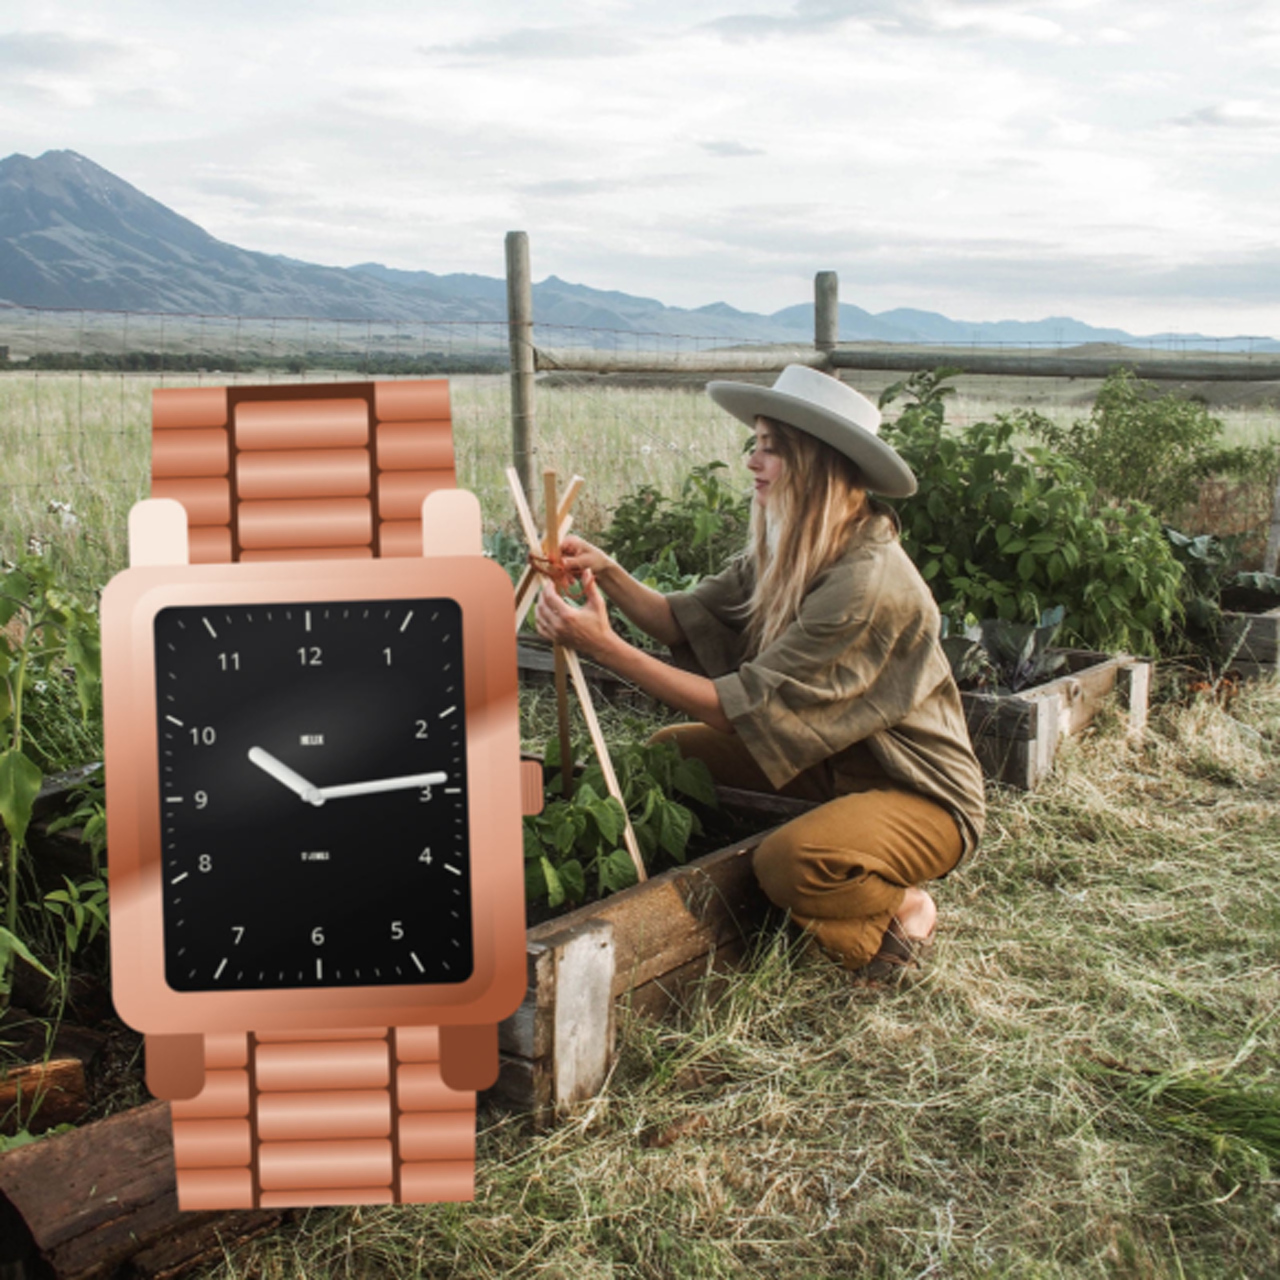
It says 10.14
